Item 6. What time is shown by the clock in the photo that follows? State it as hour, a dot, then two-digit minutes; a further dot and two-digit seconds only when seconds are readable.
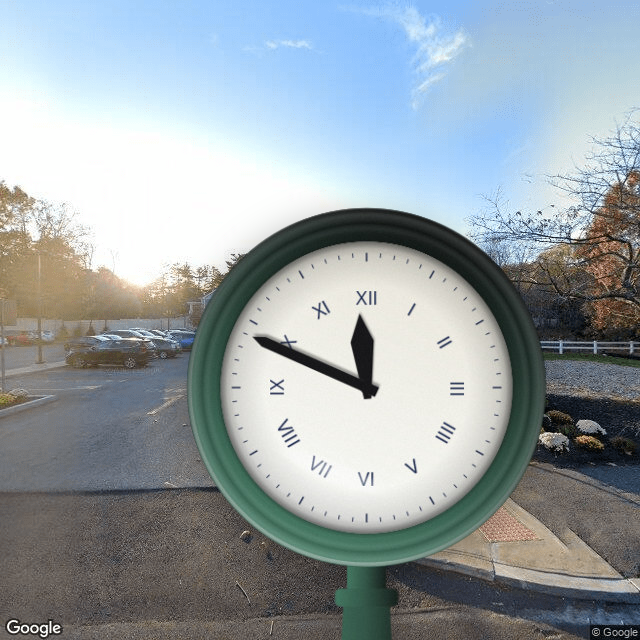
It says 11.49
